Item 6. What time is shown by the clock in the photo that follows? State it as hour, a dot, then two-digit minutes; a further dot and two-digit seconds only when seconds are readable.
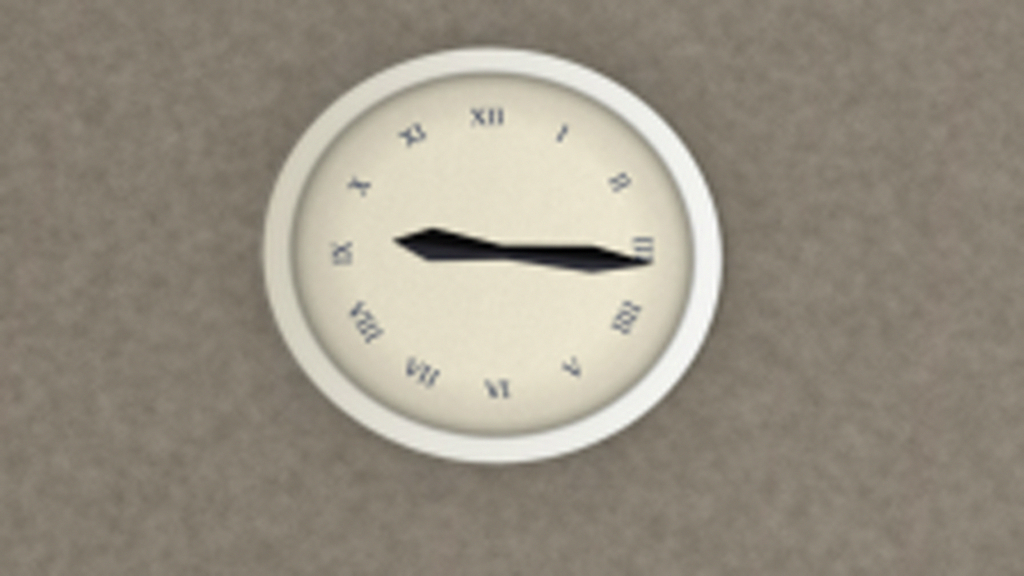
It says 9.16
